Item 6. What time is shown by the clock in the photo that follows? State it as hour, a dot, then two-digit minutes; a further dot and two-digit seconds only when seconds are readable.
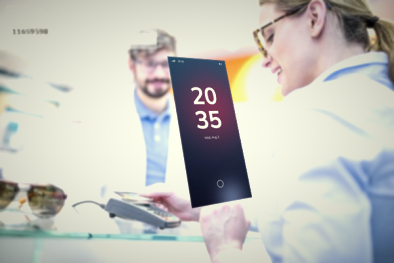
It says 20.35
